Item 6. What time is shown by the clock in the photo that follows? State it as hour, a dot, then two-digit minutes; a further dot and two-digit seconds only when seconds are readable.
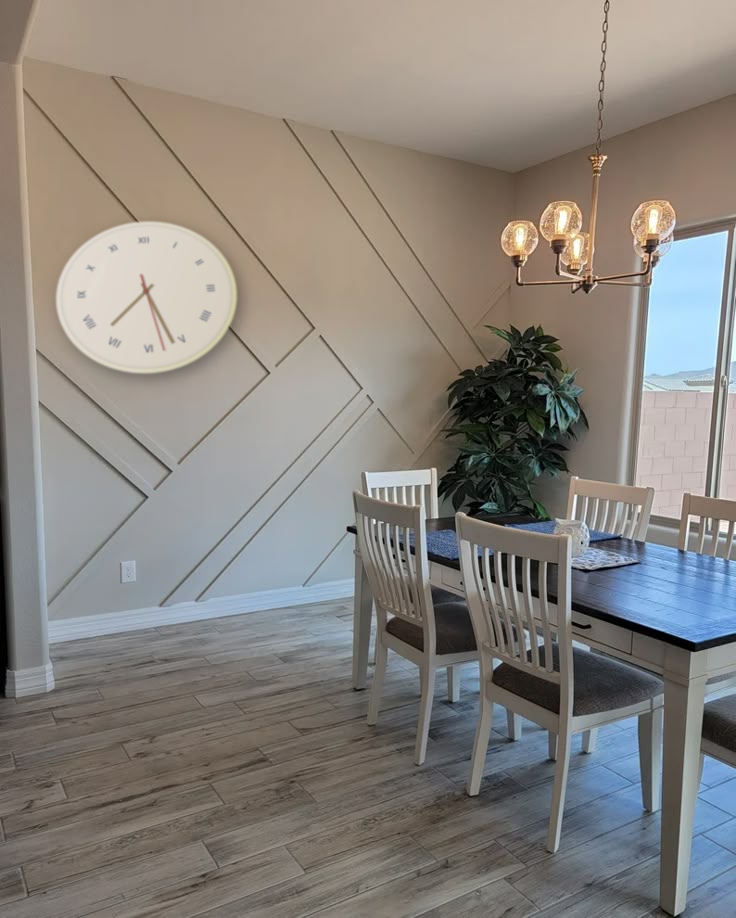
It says 7.26.28
